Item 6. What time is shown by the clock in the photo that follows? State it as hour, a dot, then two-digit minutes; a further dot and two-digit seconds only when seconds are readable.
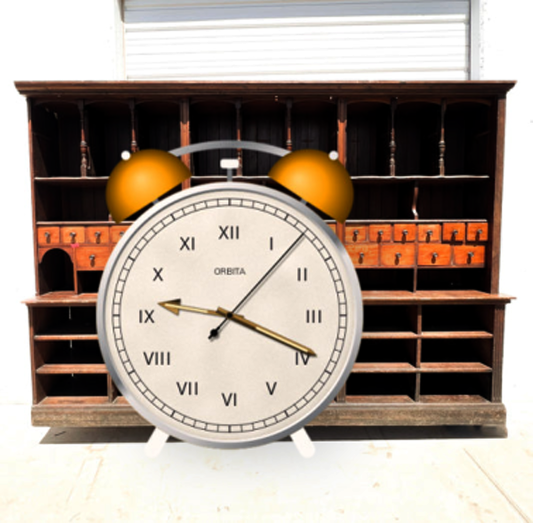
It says 9.19.07
